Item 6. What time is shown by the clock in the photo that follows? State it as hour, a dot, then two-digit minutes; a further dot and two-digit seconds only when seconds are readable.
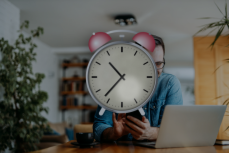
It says 10.37
